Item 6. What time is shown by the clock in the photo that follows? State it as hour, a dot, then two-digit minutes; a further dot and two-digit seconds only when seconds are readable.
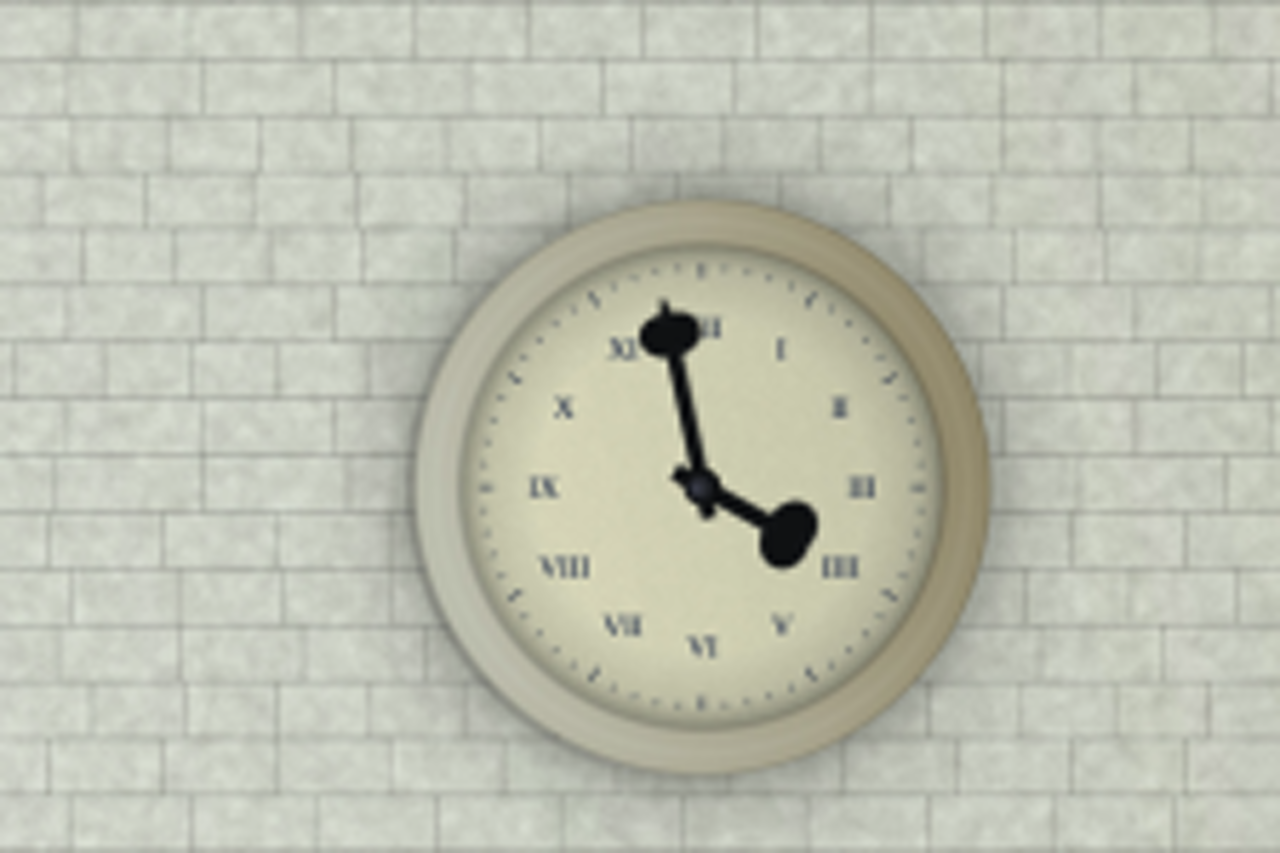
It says 3.58
